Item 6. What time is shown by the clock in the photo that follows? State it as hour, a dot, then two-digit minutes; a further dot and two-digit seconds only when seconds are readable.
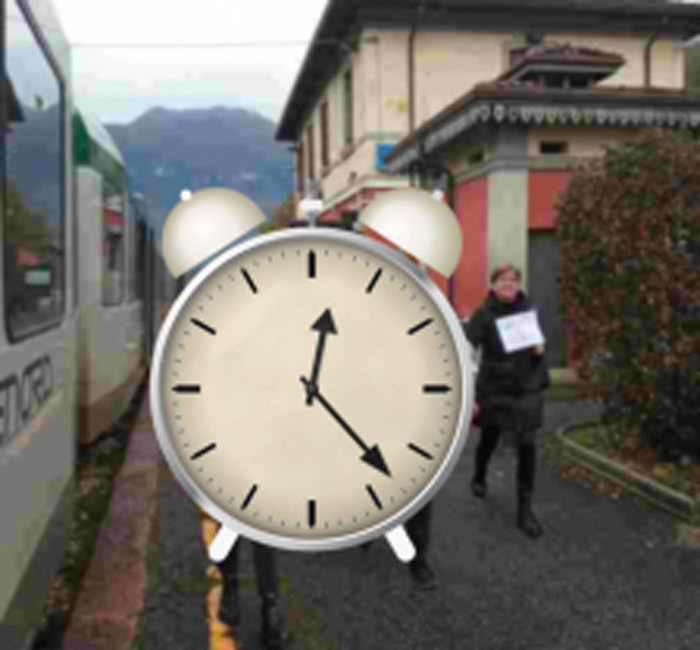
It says 12.23
